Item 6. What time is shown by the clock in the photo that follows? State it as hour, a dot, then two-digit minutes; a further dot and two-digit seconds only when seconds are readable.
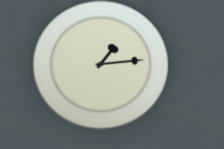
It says 1.14
